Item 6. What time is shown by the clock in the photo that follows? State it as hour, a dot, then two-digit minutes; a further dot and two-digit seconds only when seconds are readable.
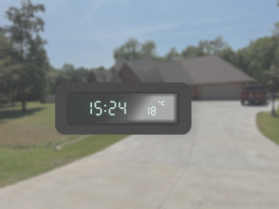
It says 15.24
